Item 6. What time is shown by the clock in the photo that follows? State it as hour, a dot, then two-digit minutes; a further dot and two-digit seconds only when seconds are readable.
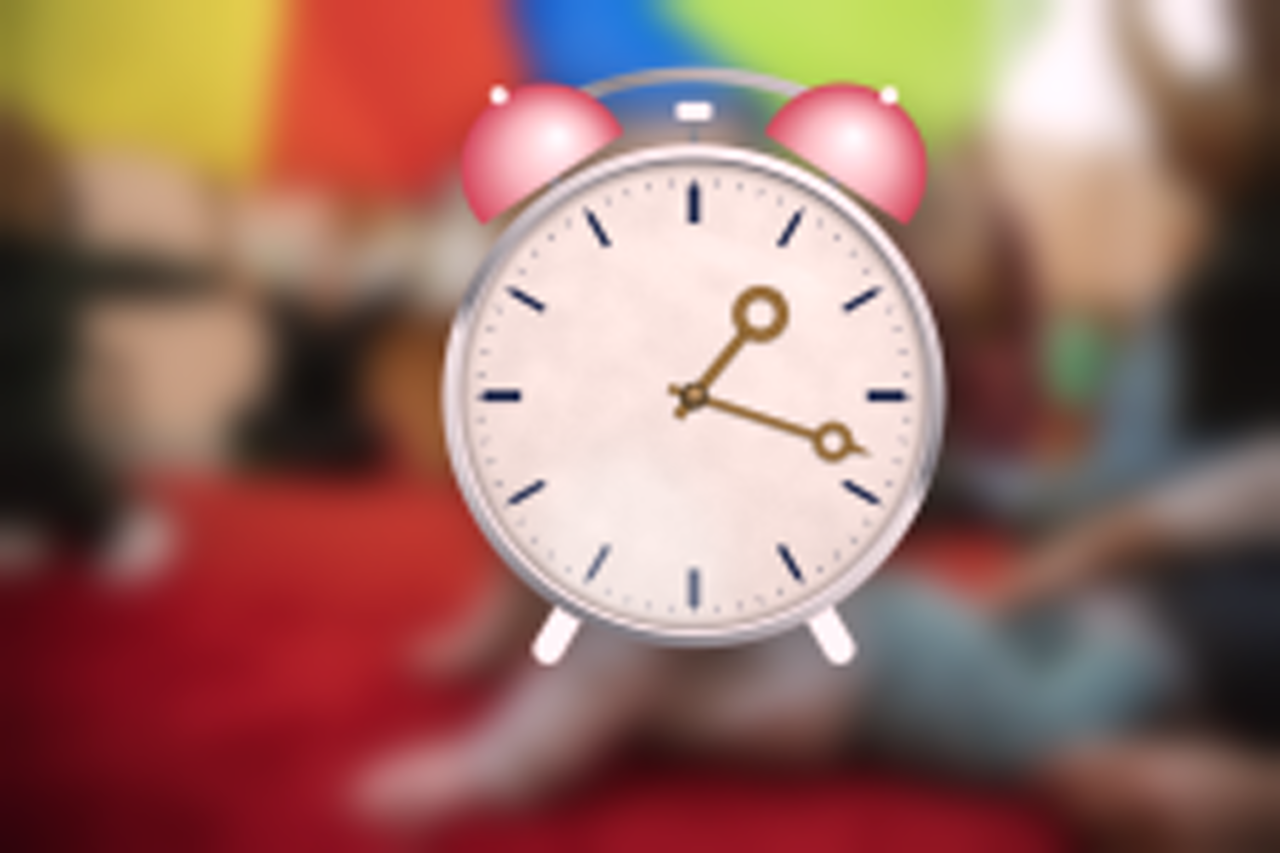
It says 1.18
